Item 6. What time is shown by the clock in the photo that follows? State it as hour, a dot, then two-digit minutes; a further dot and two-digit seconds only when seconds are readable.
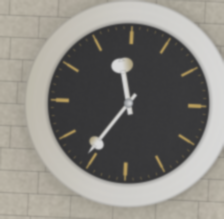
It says 11.36
